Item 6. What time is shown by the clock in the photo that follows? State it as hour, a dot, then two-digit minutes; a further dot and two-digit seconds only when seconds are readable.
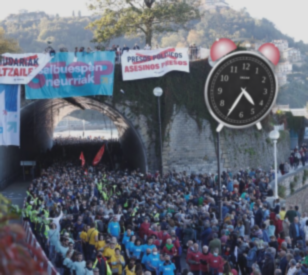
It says 4.35
